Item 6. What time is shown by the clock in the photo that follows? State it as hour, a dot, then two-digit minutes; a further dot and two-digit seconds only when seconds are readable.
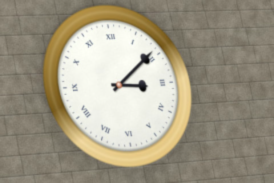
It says 3.09
